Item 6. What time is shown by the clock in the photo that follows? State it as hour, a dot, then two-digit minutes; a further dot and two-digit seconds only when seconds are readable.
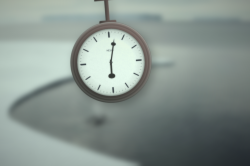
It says 6.02
